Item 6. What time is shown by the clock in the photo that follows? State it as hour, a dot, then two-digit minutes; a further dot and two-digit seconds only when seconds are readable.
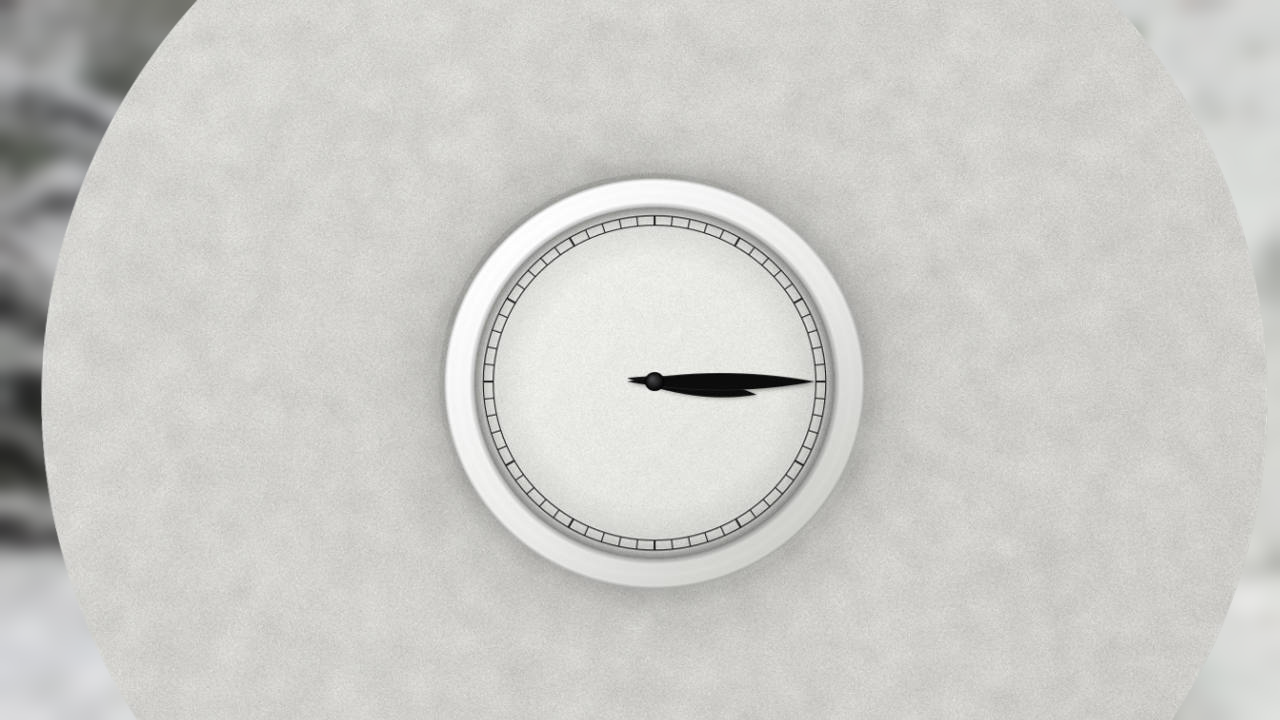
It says 3.15
